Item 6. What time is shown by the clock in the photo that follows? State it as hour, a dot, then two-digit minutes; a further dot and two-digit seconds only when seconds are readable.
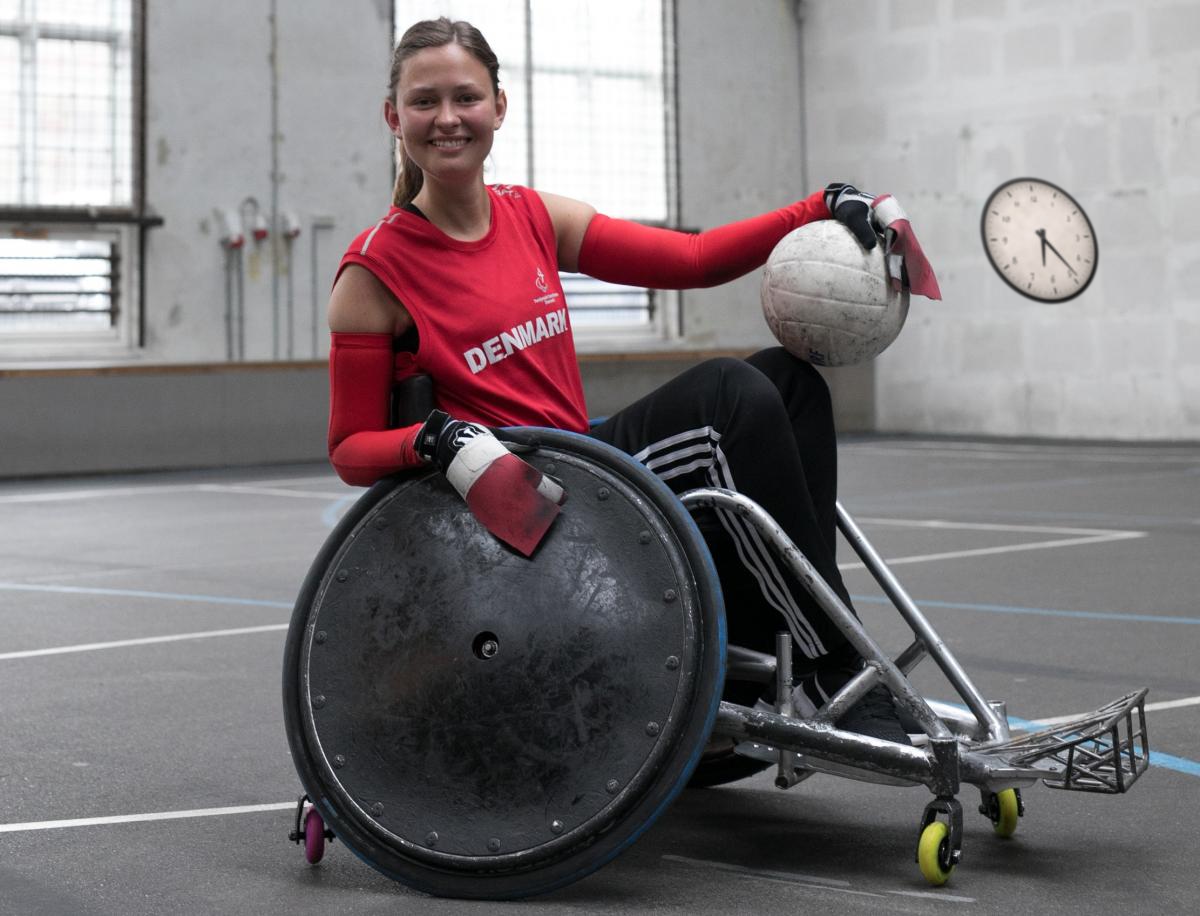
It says 6.24
